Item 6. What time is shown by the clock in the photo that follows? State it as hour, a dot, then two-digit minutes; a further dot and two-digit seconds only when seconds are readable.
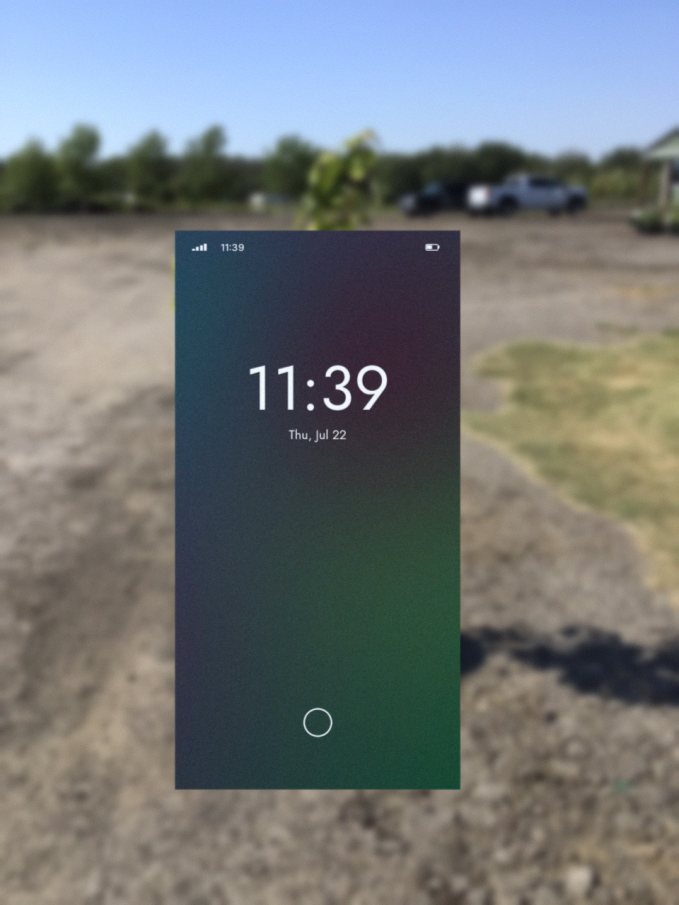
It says 11.39
